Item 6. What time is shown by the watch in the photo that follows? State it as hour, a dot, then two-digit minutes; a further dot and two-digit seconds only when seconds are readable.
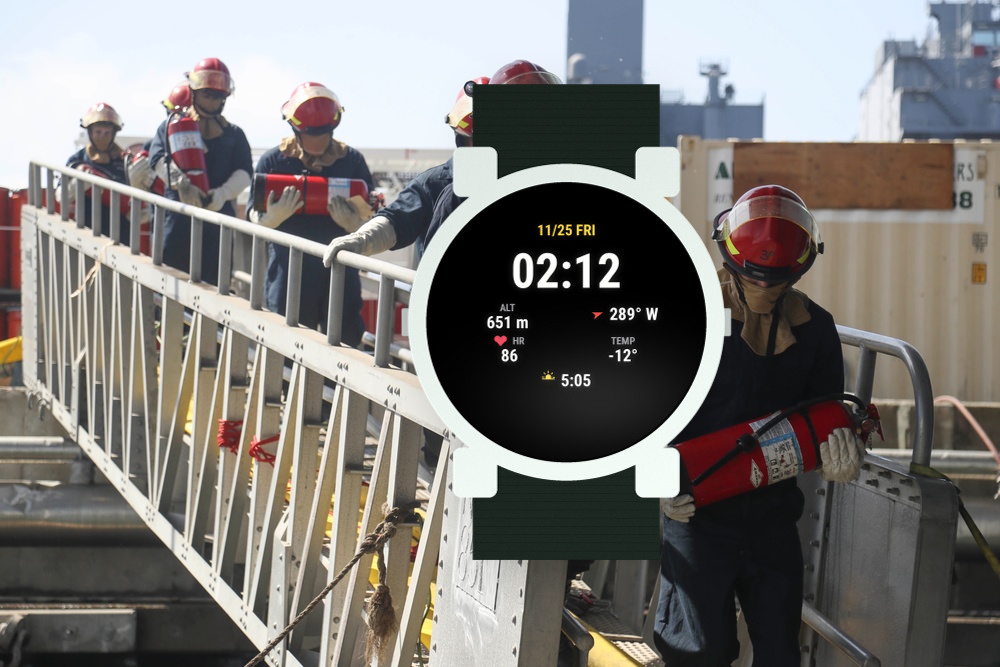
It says 2.12
